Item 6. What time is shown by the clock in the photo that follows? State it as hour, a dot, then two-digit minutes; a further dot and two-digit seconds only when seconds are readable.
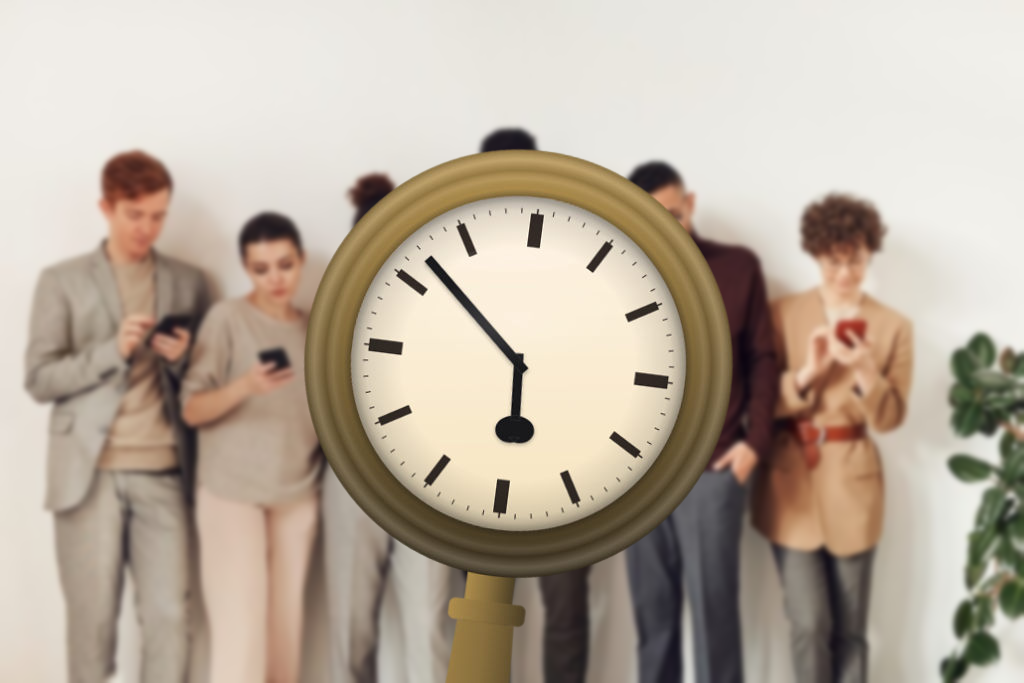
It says 5.52
